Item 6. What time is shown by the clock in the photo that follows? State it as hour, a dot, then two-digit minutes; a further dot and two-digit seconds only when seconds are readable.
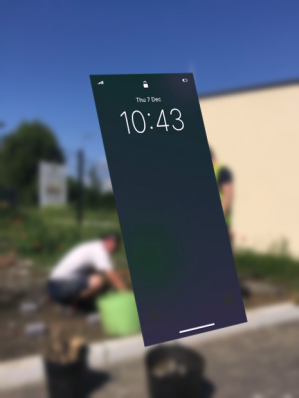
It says 10.43
